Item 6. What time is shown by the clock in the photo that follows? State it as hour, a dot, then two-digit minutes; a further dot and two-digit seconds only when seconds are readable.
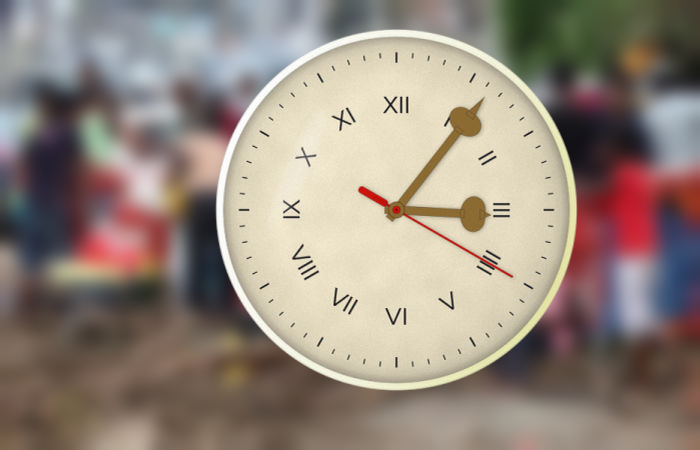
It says 3.06.20
